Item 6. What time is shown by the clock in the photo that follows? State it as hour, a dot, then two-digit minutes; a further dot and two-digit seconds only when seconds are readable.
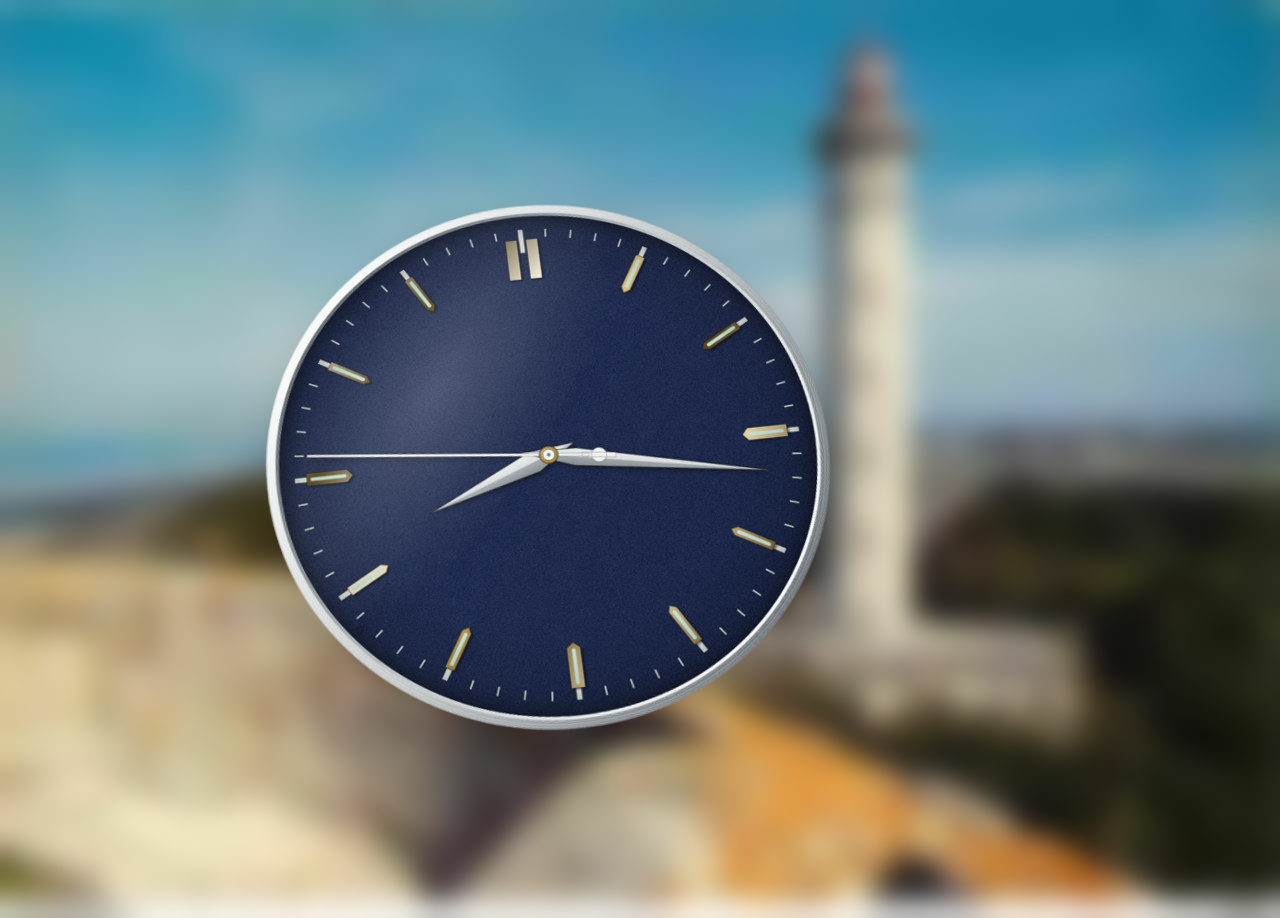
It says 8.16.46
